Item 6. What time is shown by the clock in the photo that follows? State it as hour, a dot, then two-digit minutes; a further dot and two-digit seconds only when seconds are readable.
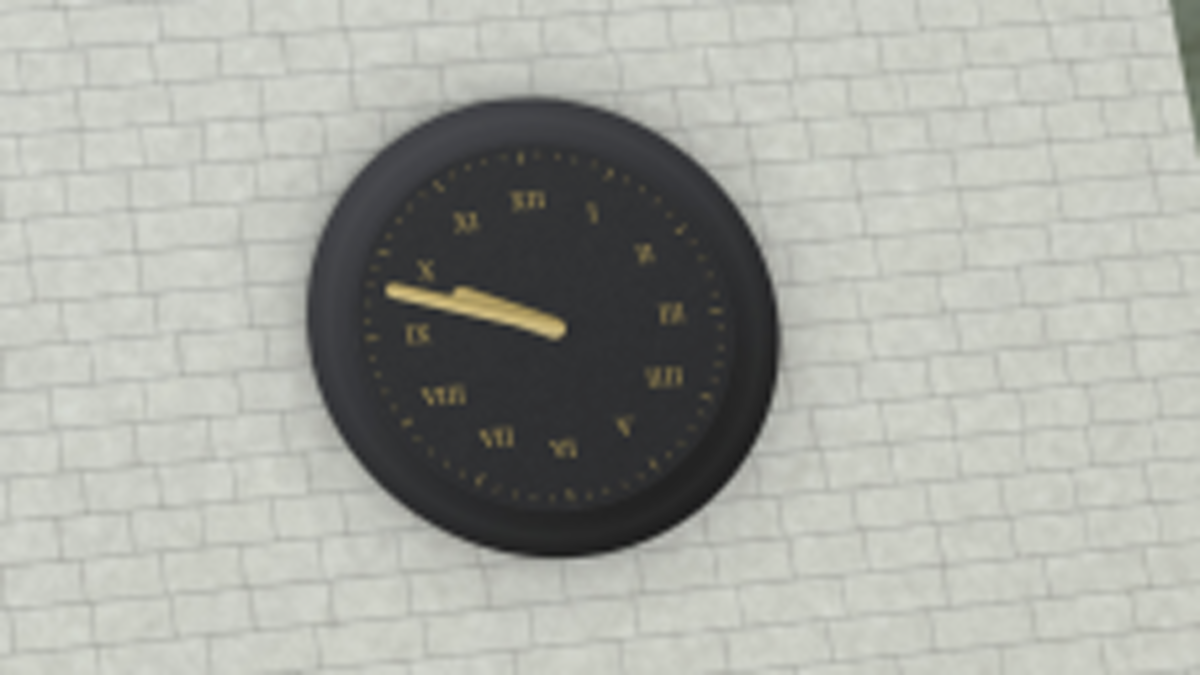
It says 9.48
